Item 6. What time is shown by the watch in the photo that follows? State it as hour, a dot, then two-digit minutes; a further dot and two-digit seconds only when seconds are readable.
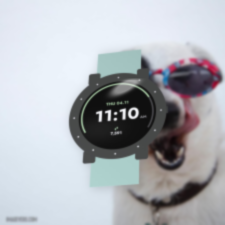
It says 11.10
